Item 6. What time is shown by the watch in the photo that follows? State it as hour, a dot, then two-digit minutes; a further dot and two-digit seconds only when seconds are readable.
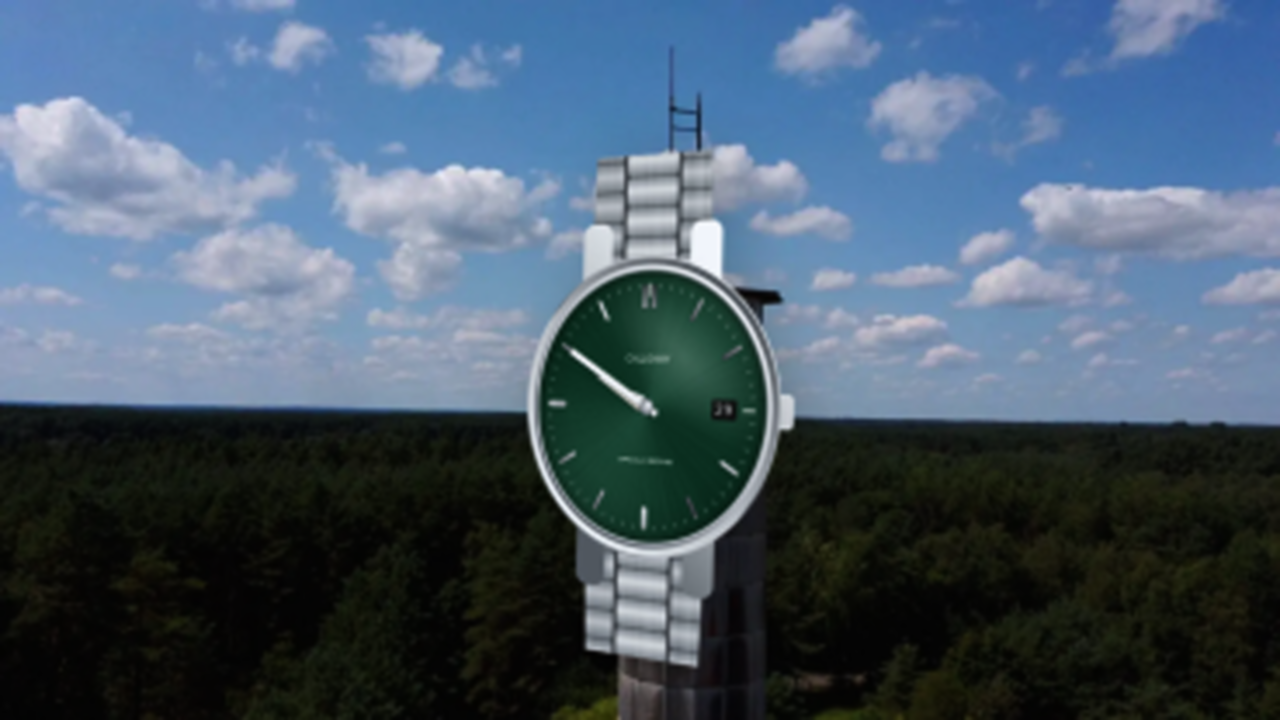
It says 9.50
